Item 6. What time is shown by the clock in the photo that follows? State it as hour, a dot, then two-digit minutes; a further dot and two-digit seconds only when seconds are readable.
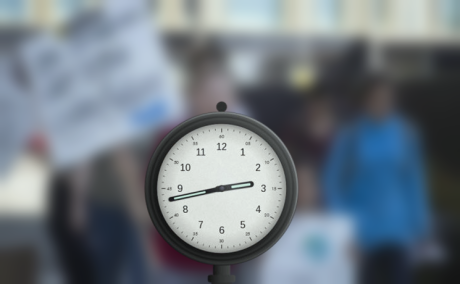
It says 2.43
